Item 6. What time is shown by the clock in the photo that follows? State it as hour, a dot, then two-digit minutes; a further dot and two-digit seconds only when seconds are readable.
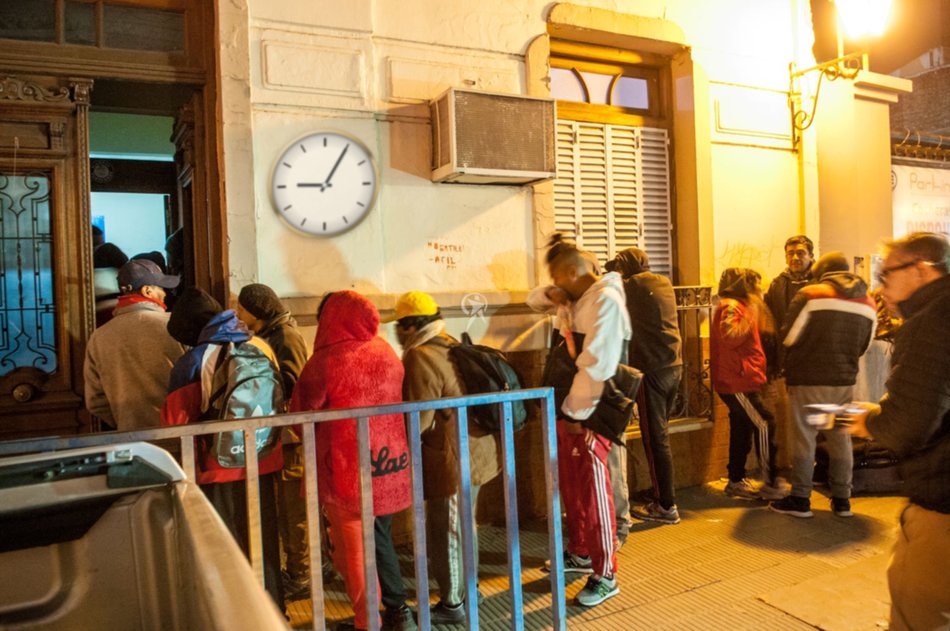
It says 9.05
